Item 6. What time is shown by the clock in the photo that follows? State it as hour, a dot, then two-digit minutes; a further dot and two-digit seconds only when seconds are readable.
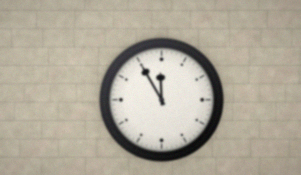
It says 11.55
